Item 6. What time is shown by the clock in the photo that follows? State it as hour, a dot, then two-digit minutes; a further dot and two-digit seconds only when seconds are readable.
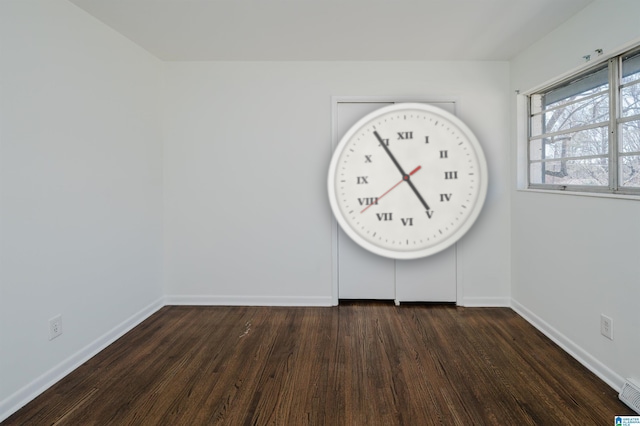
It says 4.54.39
